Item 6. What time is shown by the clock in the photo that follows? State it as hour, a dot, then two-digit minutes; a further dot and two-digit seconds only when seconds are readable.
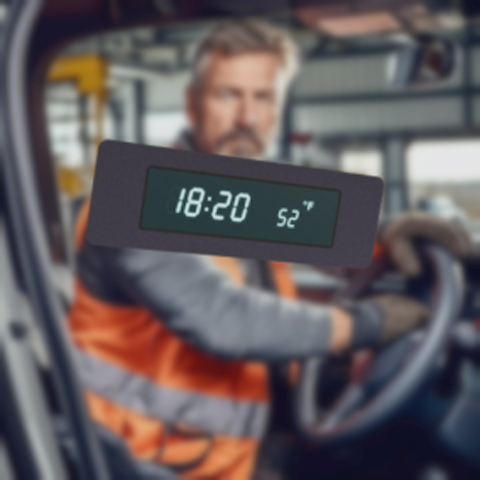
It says 18.20
